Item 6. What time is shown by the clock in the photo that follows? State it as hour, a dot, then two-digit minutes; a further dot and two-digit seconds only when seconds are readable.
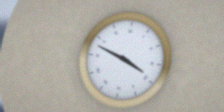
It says 3.48
